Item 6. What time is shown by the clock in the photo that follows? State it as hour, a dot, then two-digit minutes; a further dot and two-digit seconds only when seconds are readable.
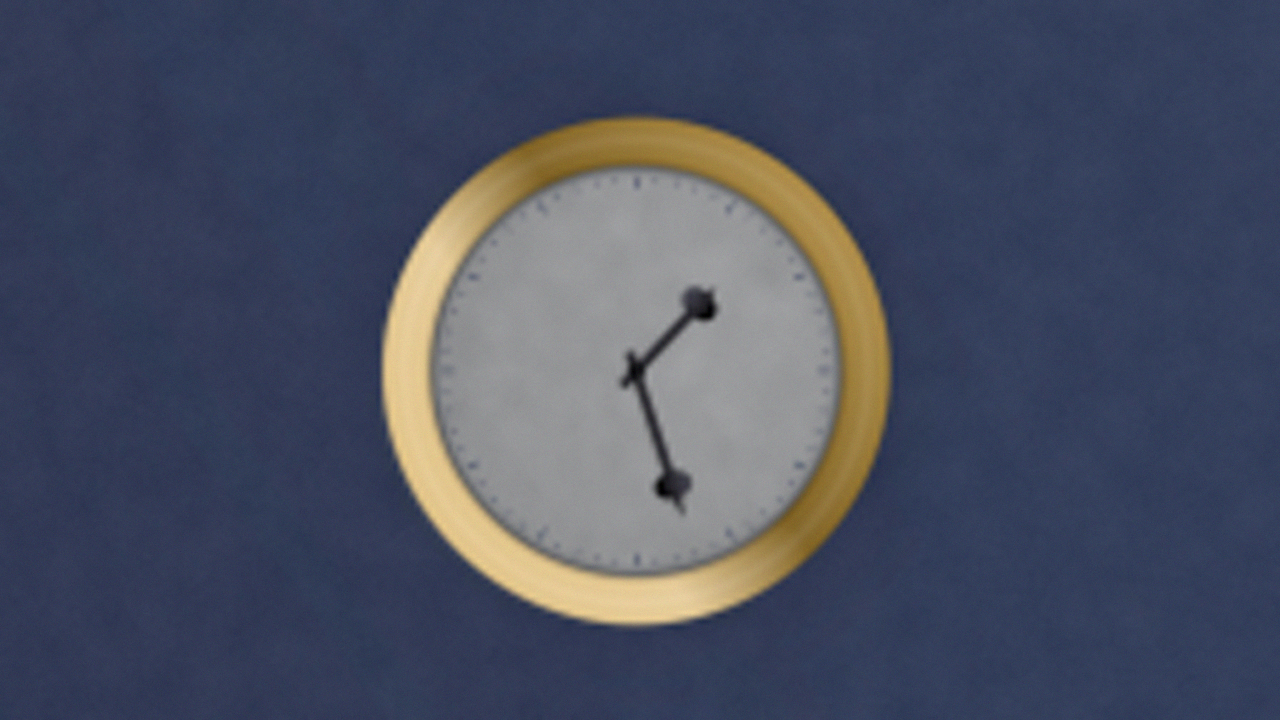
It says 1.27
